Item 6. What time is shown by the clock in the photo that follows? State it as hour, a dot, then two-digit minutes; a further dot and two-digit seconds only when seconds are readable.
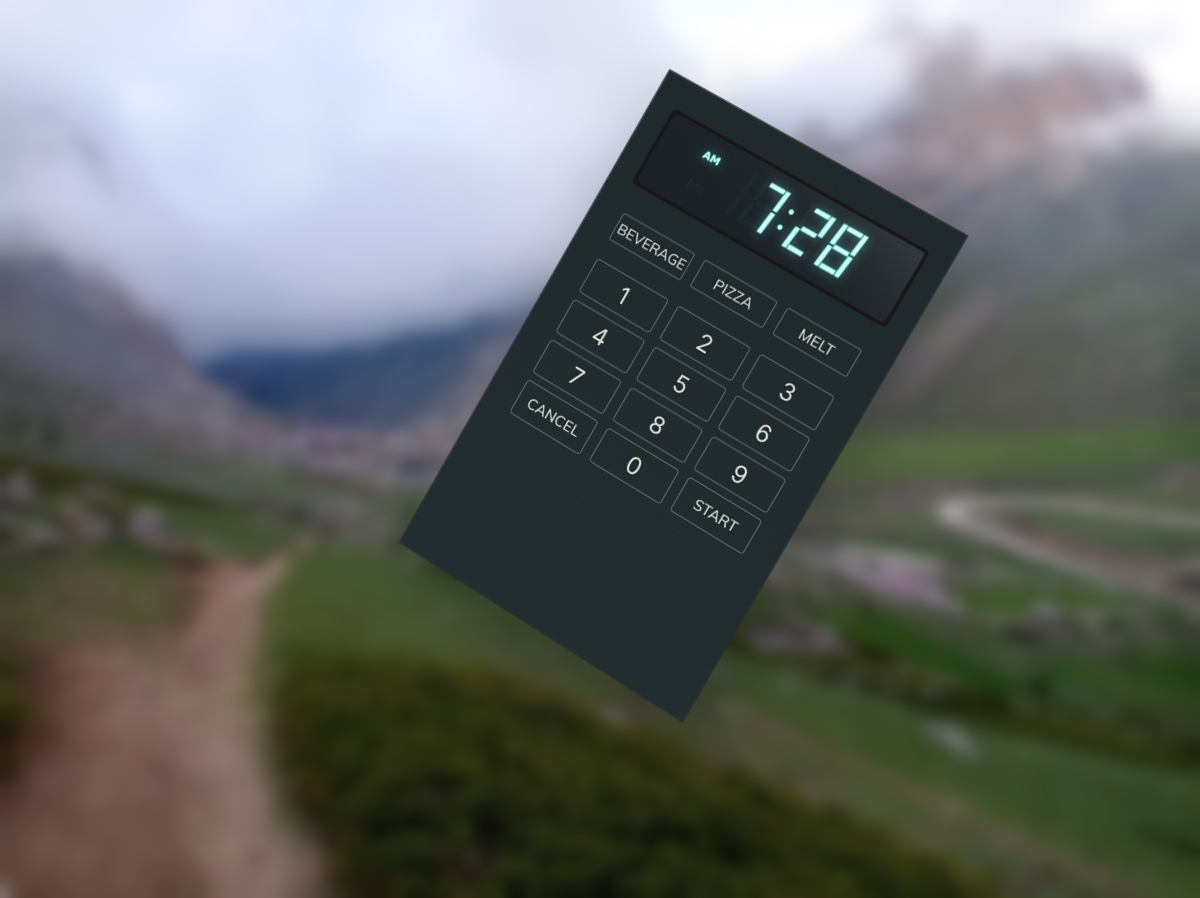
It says 7.28
